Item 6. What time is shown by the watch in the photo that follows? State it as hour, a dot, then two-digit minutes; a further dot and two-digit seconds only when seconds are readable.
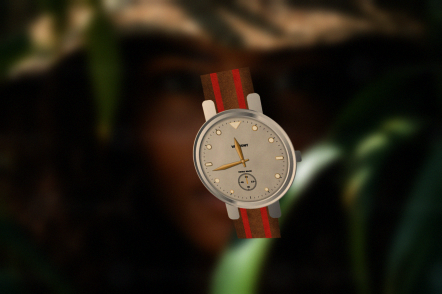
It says 11.43
